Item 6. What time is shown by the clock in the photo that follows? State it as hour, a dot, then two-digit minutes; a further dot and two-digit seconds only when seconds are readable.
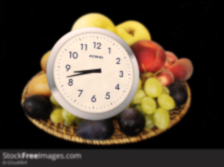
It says 8.42
